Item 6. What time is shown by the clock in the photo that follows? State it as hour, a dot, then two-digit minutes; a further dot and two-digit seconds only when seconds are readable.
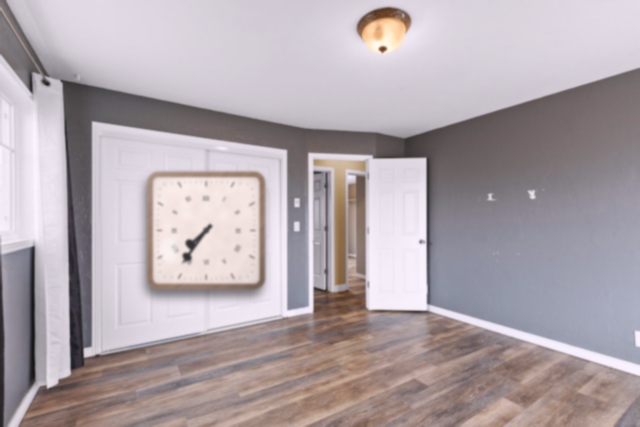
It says 7.36
